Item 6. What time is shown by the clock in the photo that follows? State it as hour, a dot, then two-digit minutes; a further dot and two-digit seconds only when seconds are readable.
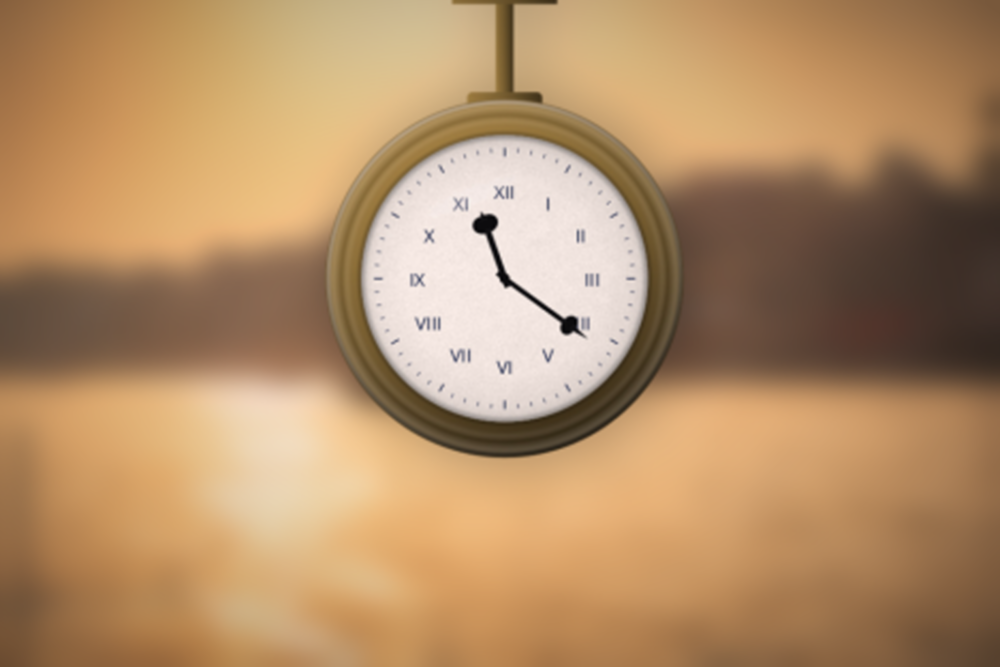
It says 11.21
